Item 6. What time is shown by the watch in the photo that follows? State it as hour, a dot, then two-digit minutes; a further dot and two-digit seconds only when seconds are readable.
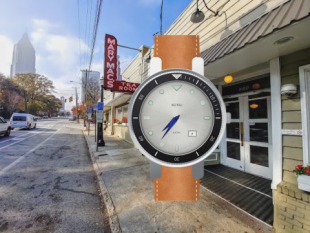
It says 7.36
